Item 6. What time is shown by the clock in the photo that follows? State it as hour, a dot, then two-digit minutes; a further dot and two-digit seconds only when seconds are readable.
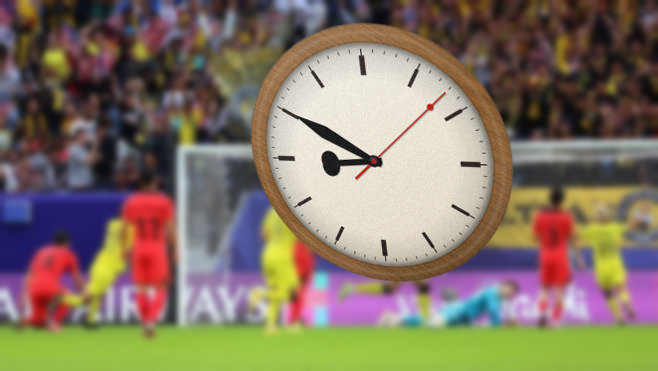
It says 8.50.08
